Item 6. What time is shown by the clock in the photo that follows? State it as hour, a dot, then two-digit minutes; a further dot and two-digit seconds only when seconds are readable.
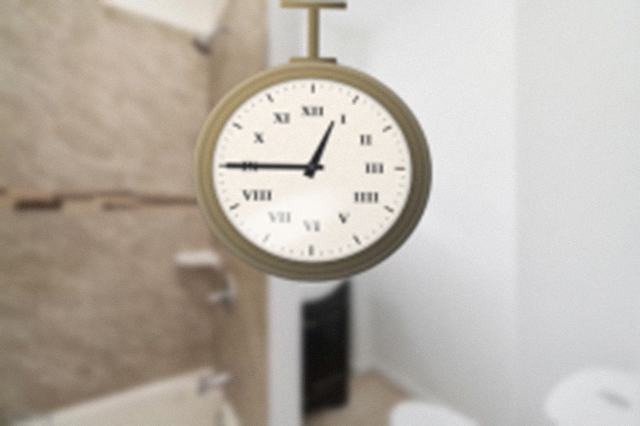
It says 12.45
